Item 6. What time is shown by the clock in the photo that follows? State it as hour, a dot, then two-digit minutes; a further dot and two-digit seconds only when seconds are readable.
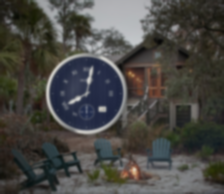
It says 8.02
